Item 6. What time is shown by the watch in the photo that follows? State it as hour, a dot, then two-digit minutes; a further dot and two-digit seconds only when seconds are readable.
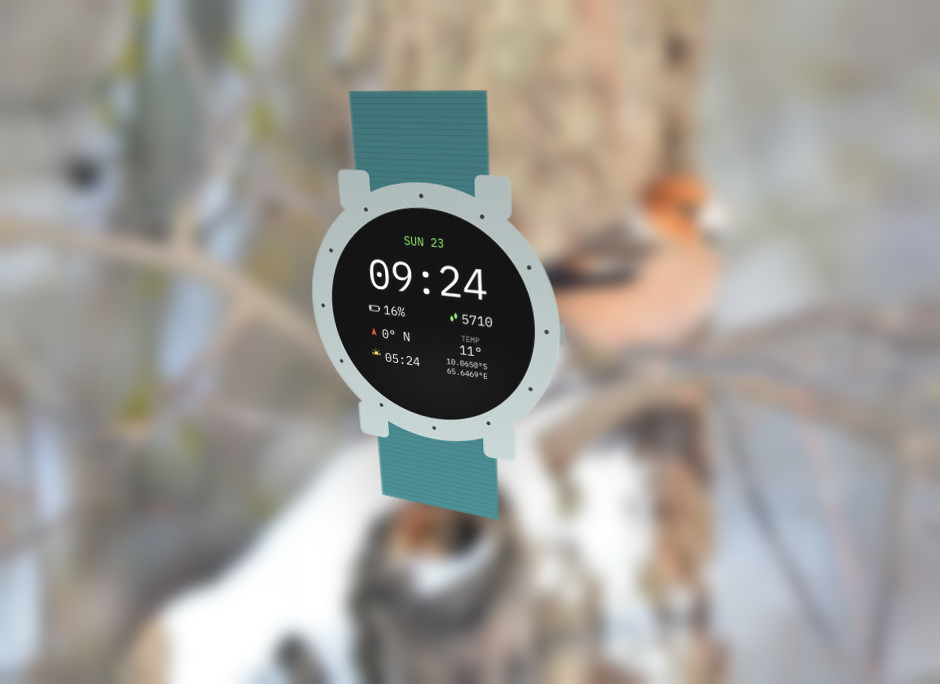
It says 9.24
